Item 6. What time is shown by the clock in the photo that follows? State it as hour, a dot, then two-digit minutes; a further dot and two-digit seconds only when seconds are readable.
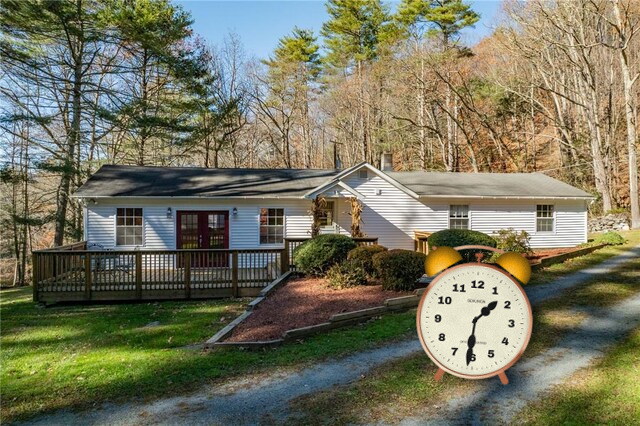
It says 1.31
